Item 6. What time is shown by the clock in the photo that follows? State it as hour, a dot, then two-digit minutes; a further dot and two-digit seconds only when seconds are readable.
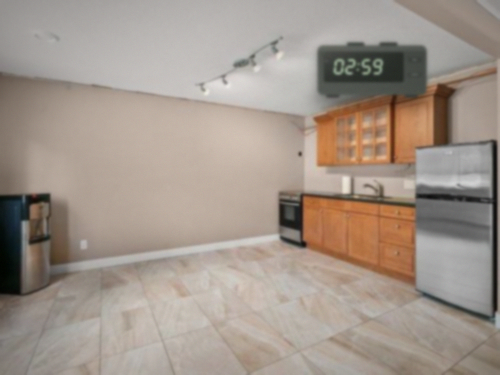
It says 2.59
